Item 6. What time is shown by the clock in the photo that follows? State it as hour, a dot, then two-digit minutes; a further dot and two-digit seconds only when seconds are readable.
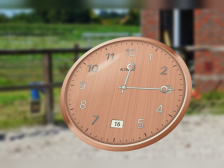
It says 12.15
